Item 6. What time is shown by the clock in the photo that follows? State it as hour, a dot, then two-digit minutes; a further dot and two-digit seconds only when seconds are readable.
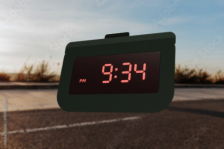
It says 9.34
